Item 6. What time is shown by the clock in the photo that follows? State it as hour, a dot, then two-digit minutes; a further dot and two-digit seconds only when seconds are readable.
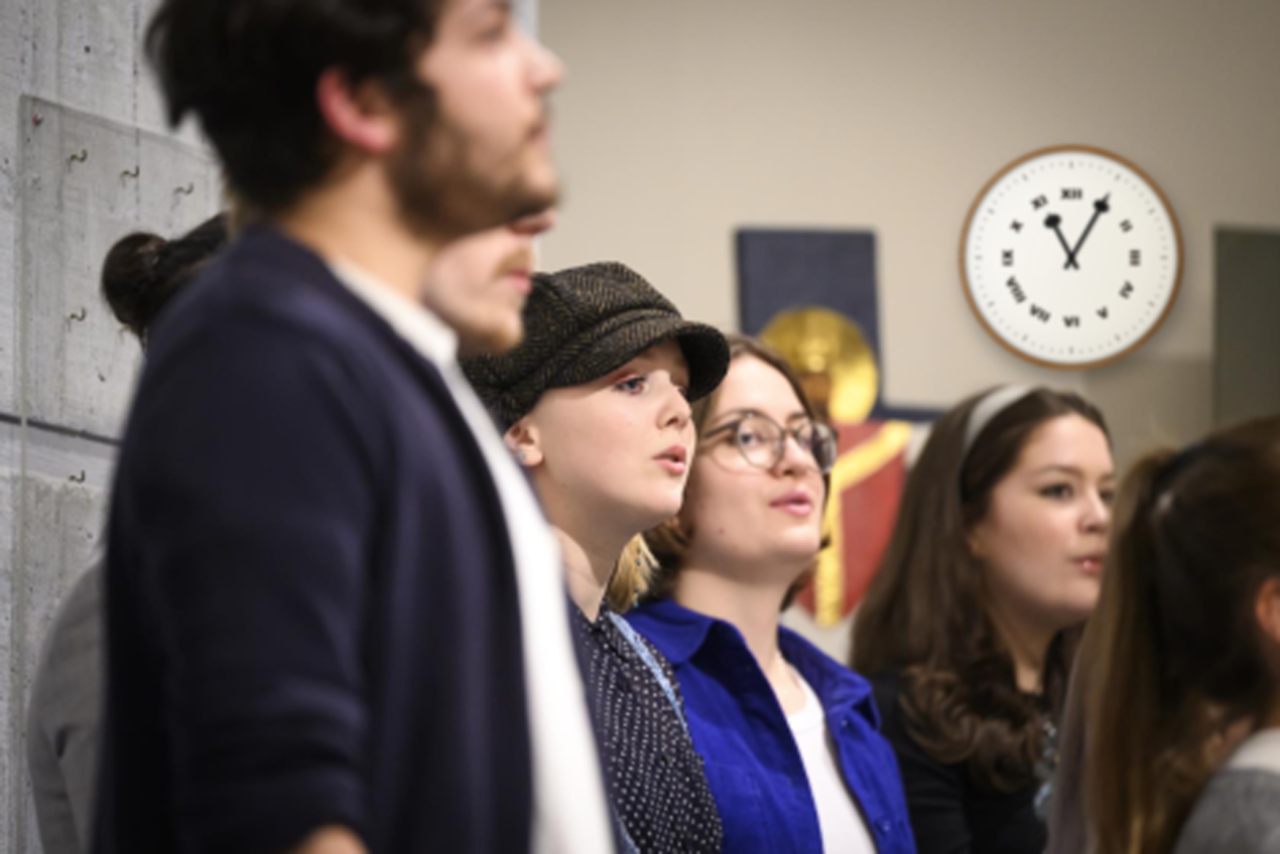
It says 11.05
